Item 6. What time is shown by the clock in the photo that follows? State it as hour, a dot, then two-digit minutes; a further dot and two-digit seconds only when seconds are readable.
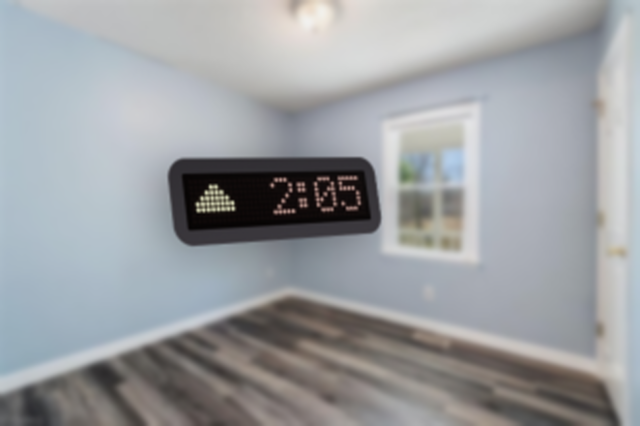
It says 2.05
